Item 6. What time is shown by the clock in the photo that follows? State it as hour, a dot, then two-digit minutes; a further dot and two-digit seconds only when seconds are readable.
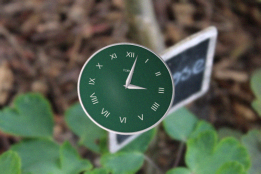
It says 3.02
